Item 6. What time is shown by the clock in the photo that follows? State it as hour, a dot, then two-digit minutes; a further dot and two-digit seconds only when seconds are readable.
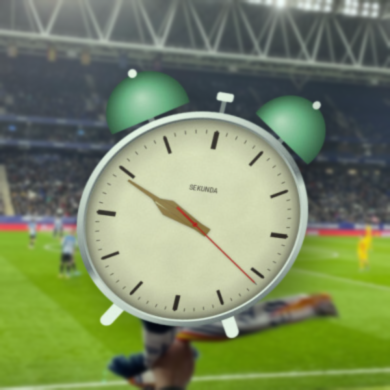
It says 9.49.21
